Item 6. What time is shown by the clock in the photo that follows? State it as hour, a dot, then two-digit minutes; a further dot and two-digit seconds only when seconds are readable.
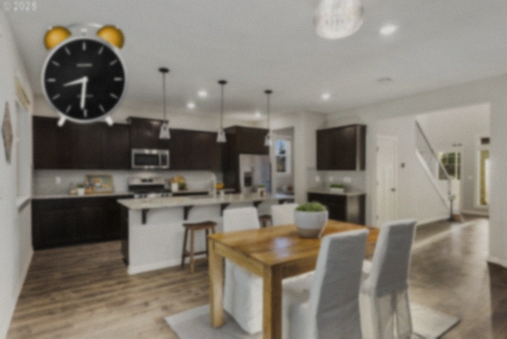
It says 8.31
